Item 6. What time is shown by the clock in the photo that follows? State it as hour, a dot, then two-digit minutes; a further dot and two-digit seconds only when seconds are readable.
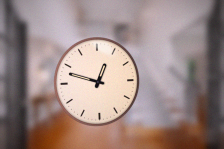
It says 12.48
